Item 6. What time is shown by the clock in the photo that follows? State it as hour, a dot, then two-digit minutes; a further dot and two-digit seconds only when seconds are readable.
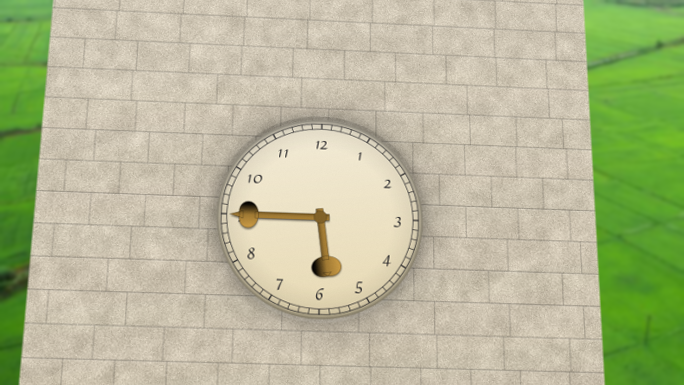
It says 5.45
